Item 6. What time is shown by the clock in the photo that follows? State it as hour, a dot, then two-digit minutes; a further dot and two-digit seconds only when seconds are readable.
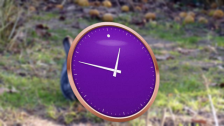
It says 12.48
